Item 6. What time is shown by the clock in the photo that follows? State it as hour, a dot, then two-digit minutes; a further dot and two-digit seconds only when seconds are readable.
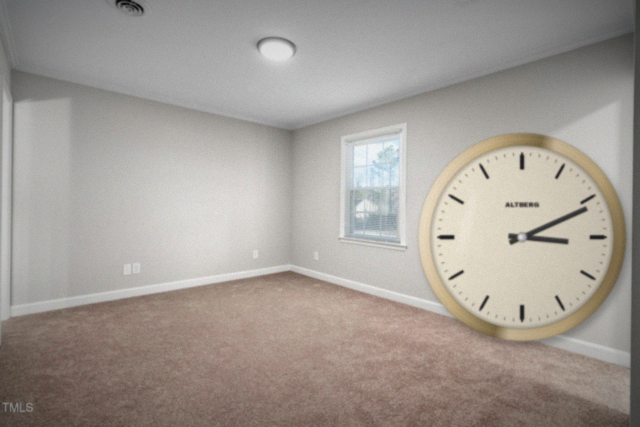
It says 3.11
